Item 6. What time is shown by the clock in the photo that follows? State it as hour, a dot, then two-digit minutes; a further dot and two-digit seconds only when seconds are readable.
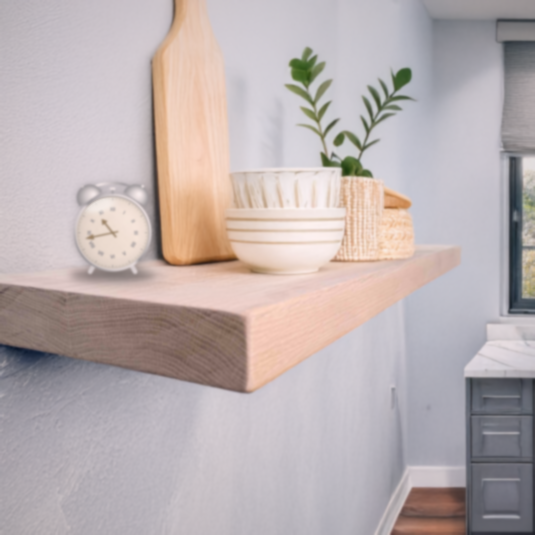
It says 10.43
